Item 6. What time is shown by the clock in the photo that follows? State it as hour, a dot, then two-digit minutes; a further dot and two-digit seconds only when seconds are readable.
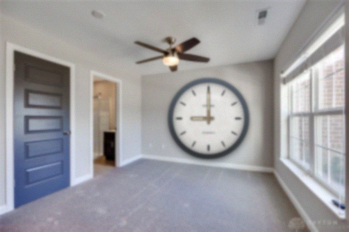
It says 9.00
